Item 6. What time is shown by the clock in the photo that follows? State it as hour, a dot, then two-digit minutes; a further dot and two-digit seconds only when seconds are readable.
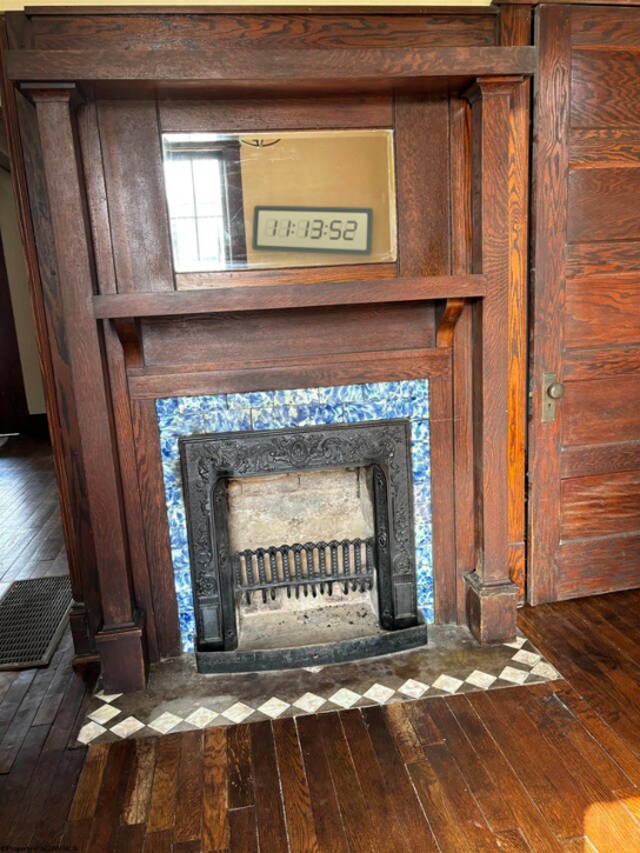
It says 11.13.52
